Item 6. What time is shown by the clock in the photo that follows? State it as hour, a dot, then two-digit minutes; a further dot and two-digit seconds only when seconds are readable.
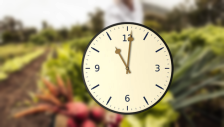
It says 11.01
